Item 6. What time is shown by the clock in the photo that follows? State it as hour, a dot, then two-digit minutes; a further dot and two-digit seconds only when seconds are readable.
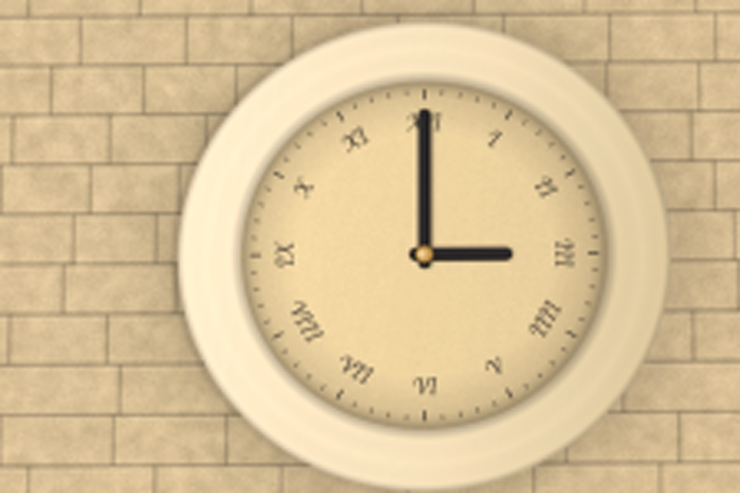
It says 3.00
